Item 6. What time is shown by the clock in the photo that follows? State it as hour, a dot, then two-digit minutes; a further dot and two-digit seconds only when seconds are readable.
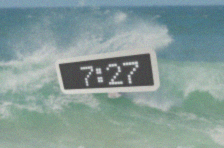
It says 7.27
